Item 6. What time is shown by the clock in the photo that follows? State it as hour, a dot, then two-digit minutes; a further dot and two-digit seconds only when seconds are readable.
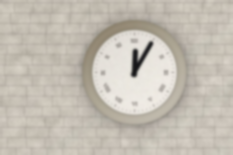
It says 12.05
